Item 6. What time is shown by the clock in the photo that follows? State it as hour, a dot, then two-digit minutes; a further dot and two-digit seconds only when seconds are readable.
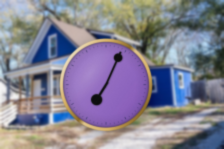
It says 7.04
